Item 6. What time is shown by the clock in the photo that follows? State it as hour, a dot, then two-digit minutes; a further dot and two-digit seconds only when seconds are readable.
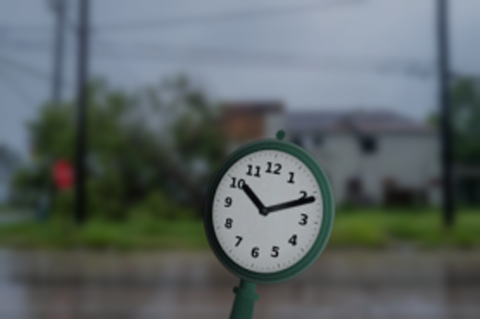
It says 10.11
